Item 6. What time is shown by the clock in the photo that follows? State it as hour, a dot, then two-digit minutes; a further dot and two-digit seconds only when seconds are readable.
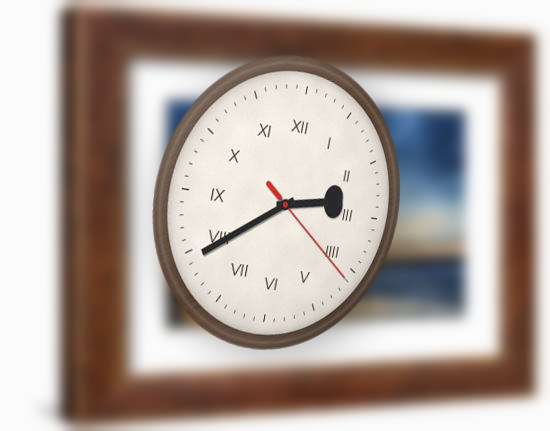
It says 2.39.21
